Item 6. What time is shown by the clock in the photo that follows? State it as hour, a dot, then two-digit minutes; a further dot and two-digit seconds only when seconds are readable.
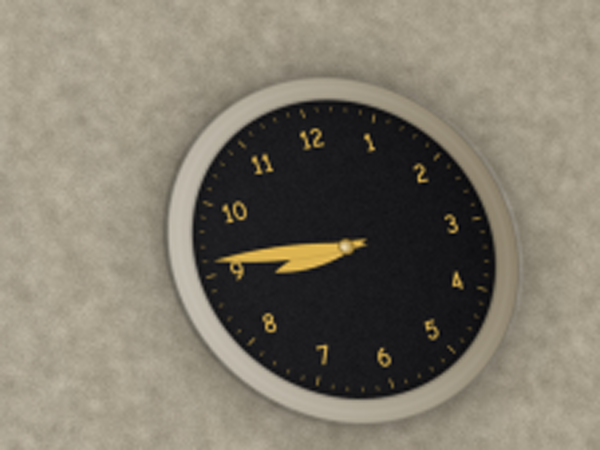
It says 8.46
